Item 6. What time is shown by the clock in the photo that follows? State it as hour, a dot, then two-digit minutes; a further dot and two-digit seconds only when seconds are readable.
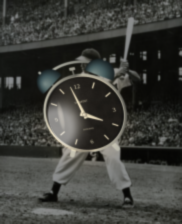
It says 3.58
